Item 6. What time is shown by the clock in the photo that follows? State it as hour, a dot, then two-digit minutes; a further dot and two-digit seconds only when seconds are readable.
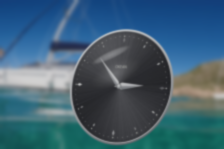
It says 2.53
